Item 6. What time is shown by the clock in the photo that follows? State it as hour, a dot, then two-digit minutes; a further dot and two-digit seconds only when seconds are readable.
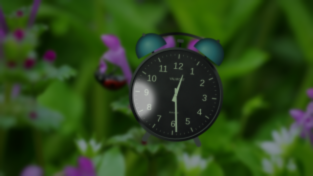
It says 12.29
